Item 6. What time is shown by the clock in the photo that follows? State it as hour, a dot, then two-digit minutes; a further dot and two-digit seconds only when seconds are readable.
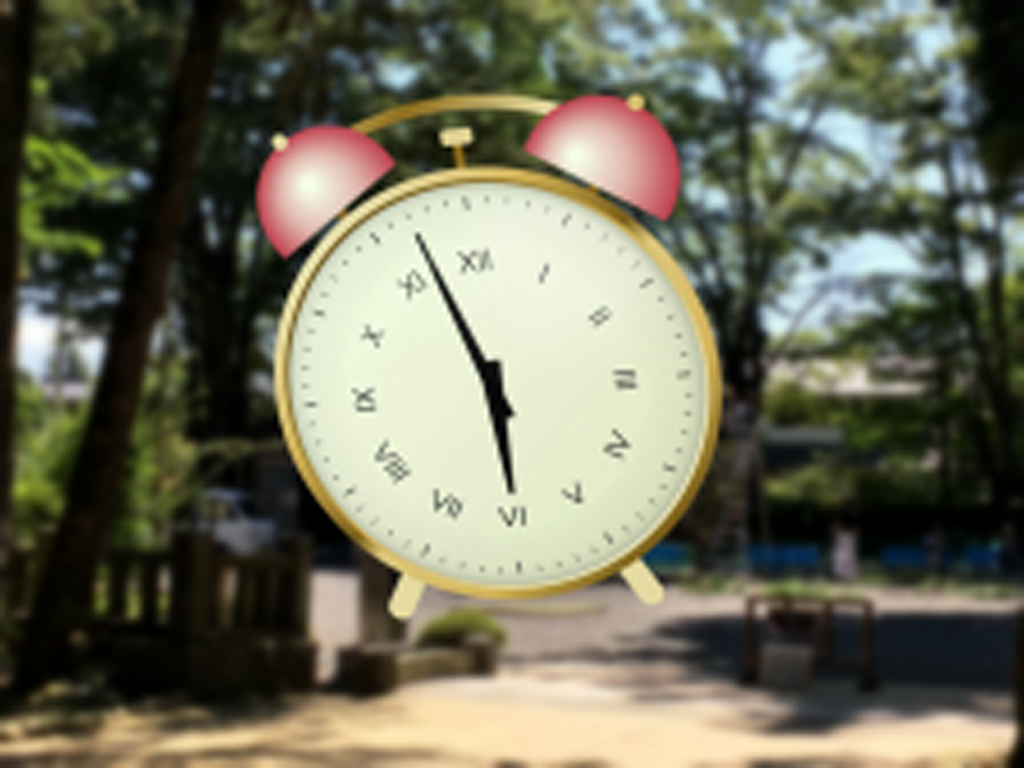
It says 5.57
